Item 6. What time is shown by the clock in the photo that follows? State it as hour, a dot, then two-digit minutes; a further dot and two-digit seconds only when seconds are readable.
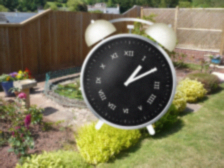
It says 1.10
